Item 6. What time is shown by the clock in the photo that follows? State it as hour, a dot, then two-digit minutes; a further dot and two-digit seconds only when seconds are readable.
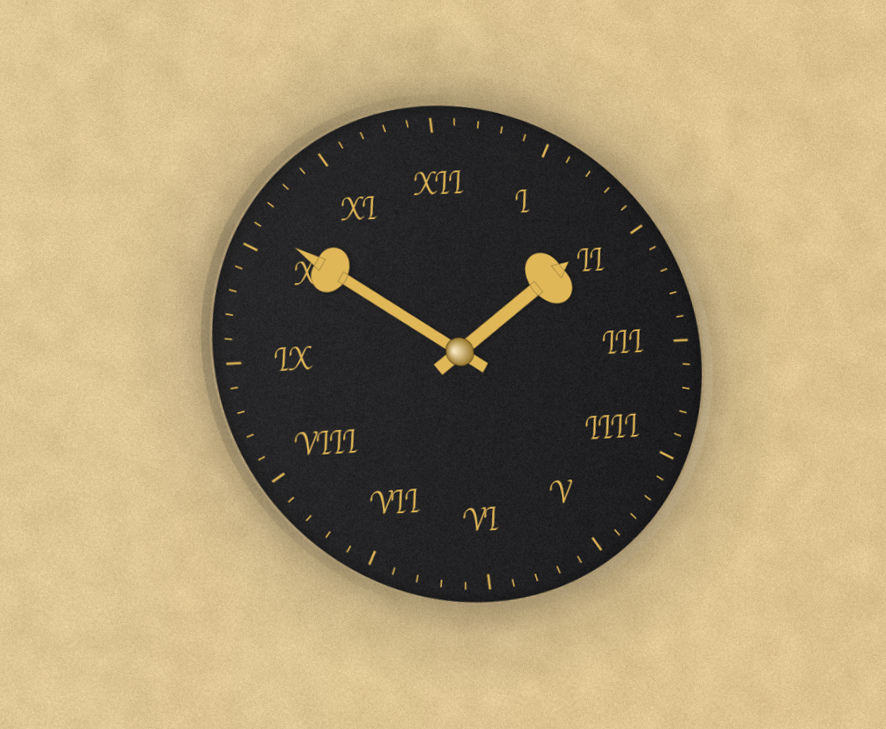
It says 1.51
